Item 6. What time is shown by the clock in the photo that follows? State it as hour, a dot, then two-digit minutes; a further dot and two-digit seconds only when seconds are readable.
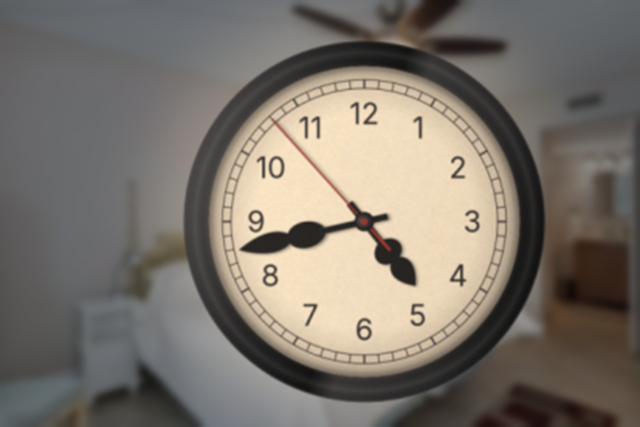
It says 4.42.53
